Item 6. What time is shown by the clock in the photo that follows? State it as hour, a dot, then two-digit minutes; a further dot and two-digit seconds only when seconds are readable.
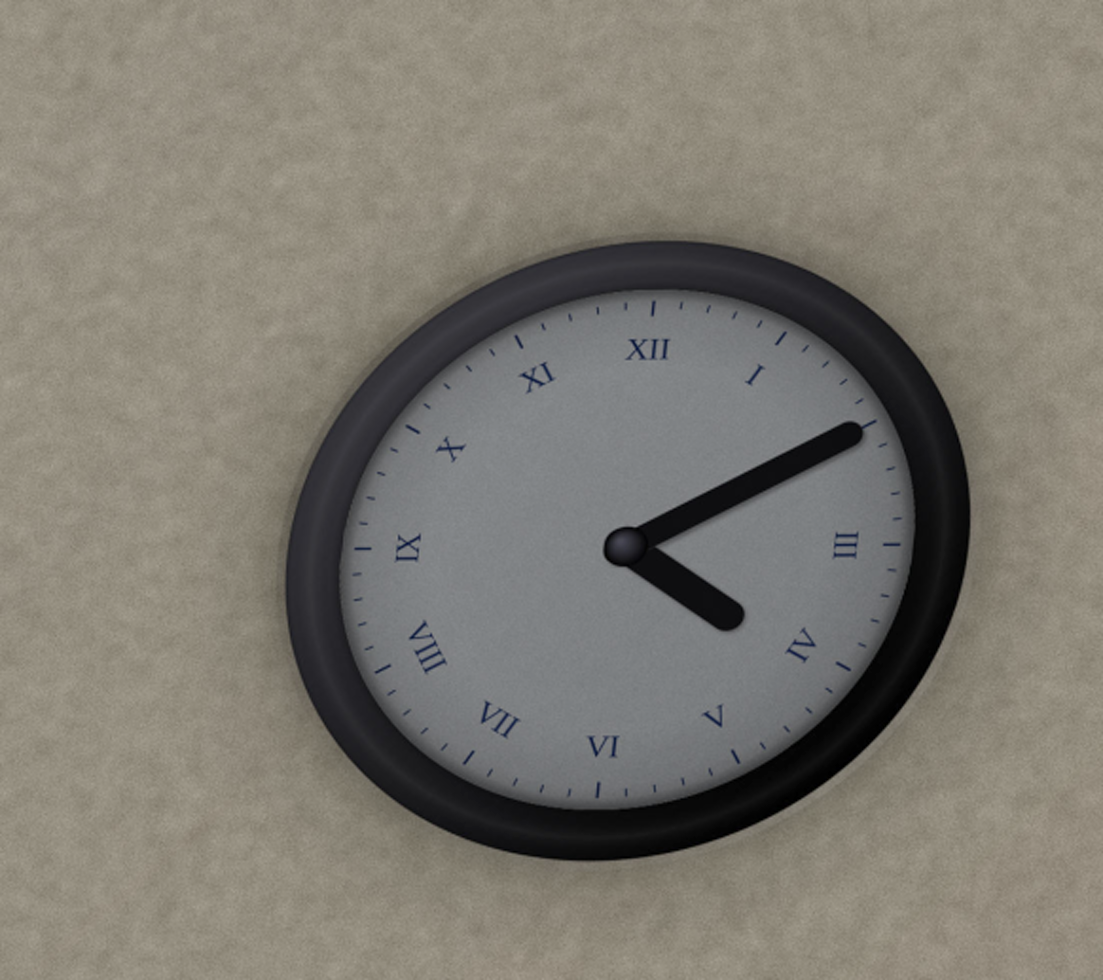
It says 4.10
